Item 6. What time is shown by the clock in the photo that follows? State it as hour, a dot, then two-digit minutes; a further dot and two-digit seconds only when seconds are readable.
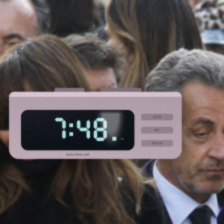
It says 7.48
